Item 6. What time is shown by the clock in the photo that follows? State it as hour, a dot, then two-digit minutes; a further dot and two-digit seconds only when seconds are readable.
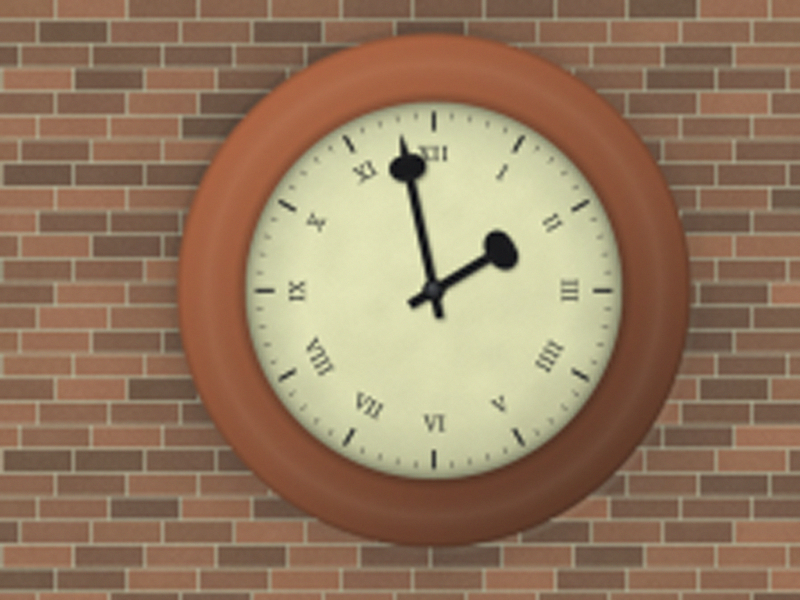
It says 1.58
